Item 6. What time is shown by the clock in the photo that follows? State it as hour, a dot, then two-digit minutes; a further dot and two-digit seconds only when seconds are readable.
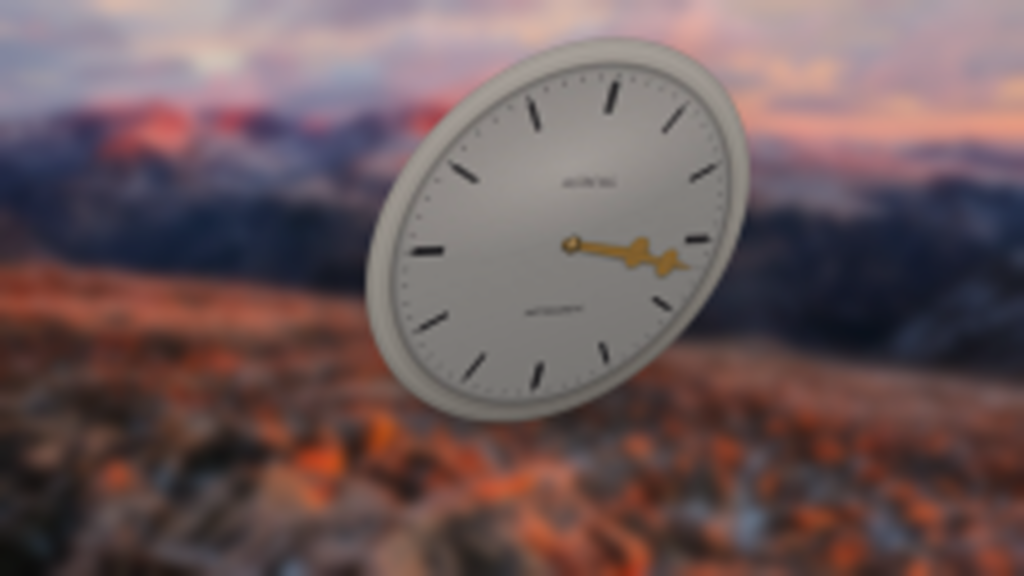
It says 3.17
